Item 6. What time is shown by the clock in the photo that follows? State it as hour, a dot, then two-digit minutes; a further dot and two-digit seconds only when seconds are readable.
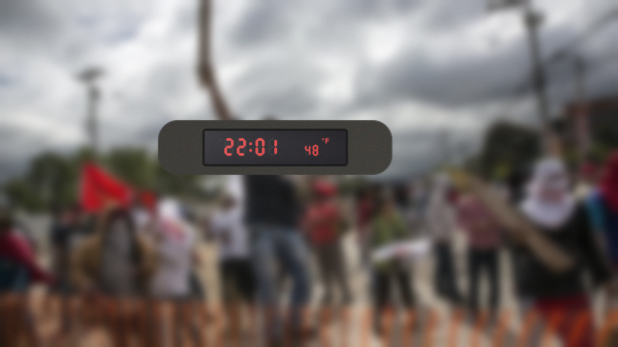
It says 22.01
